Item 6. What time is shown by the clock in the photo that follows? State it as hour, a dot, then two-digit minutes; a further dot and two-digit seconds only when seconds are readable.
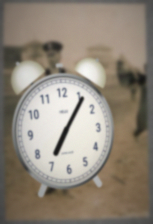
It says 7.06
